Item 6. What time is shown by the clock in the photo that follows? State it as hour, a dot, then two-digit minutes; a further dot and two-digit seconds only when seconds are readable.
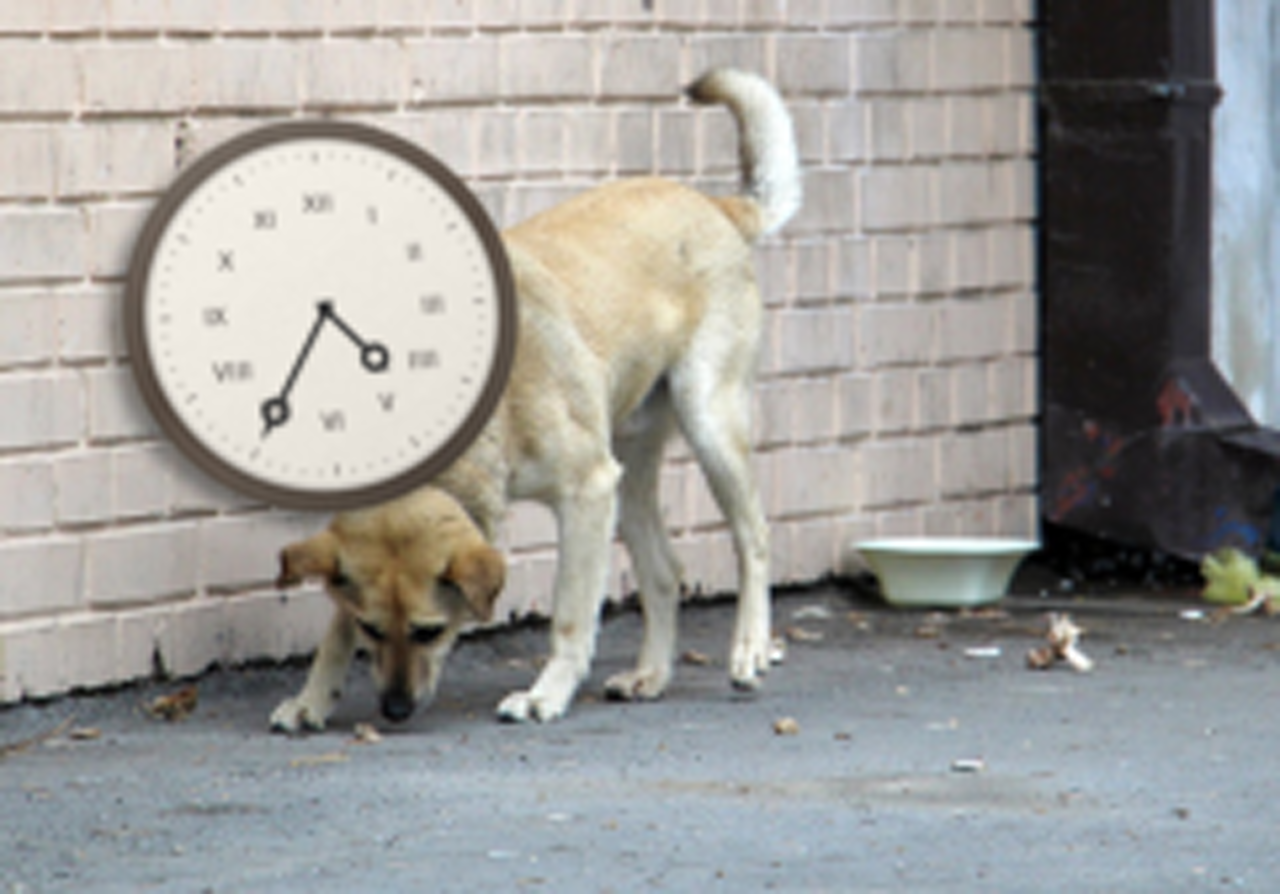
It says 4.35
